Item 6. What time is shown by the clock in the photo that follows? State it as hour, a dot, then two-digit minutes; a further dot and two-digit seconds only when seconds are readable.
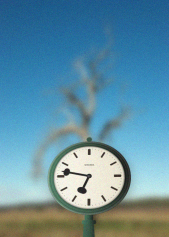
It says 6.47
